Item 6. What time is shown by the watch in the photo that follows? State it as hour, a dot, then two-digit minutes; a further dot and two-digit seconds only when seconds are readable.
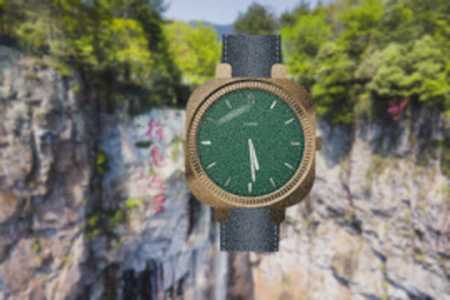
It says 5.29
